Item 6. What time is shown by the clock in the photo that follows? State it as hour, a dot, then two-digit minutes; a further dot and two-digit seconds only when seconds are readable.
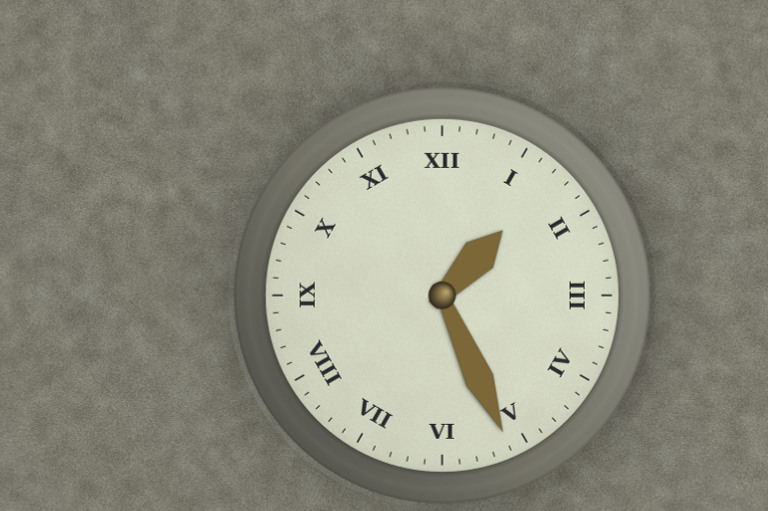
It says 1.26
